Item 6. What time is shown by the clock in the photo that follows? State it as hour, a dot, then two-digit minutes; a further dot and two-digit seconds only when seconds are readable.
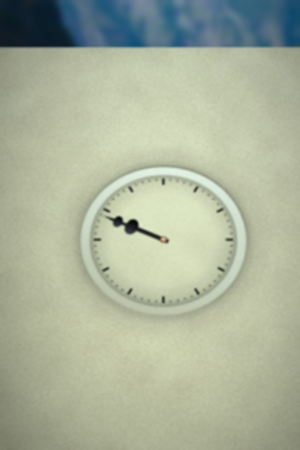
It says 9.49
